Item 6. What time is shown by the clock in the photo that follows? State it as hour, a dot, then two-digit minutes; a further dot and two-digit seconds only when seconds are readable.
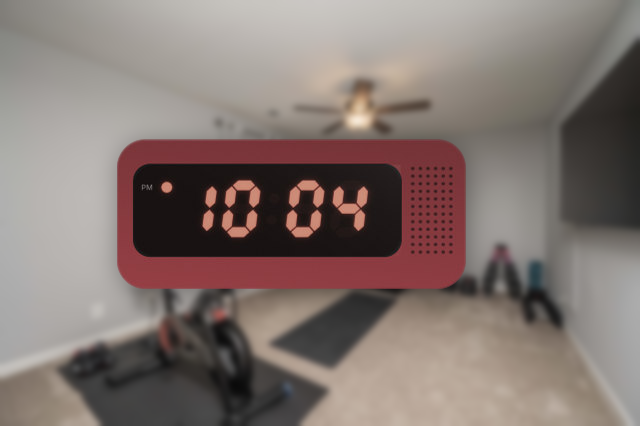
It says 10.04
